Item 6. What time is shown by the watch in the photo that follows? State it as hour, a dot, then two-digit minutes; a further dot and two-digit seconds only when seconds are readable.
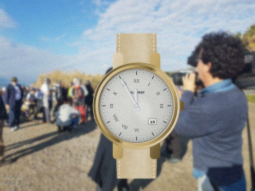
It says 11.55
